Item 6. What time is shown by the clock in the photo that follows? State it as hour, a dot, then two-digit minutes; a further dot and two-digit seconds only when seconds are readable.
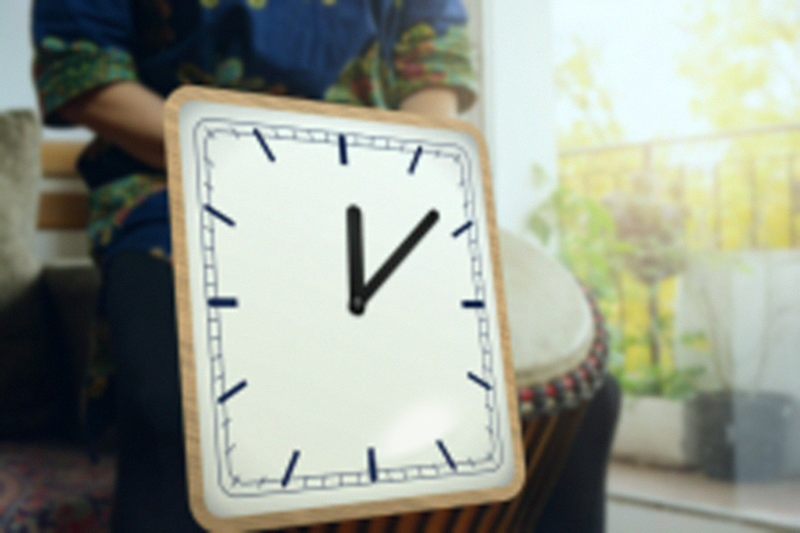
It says 12.08
